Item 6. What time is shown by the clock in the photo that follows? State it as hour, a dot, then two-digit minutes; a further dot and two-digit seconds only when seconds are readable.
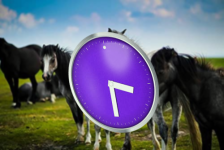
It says 3.30
